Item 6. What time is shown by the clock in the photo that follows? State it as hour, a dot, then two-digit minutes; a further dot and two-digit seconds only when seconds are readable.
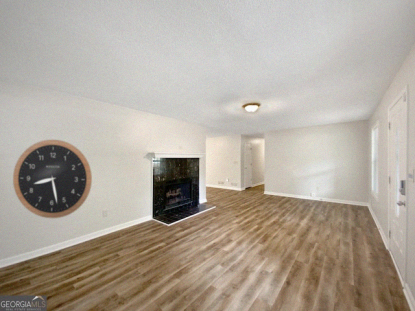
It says 8.28
